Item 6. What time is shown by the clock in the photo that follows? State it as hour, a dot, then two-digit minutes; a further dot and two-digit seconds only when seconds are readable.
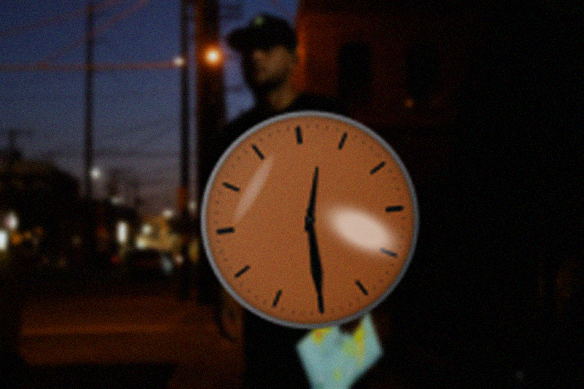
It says 12.30
